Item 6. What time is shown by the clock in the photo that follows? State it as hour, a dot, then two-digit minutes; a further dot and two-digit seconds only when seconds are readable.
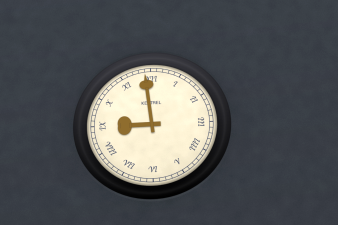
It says 8.59
